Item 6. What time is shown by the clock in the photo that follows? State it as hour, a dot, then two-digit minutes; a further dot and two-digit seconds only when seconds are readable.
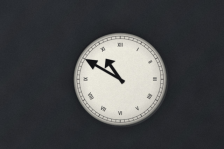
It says 10.50
